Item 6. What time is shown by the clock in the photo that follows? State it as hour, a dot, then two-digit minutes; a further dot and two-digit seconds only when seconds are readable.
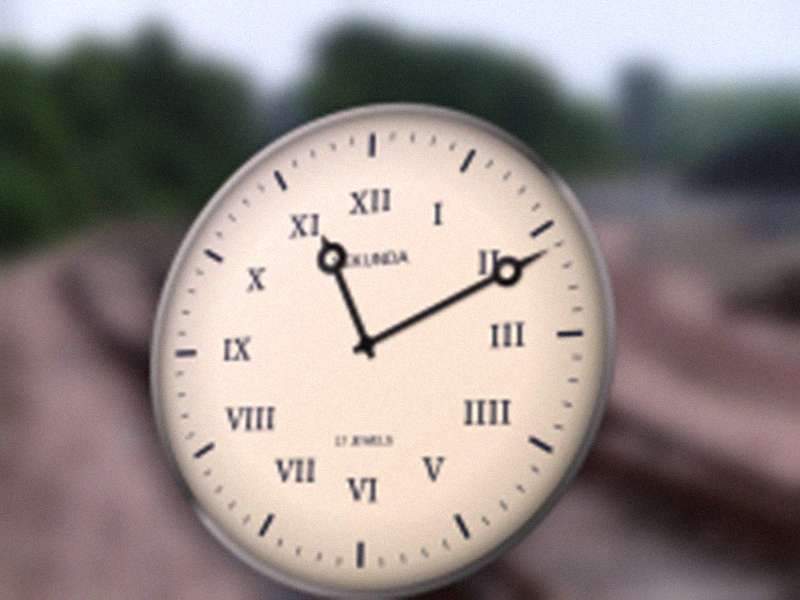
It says 11.11
